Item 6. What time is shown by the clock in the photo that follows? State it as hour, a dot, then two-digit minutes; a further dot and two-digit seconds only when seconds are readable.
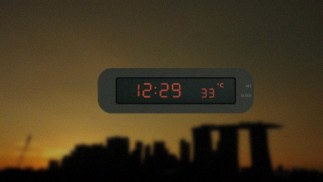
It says 12.29
